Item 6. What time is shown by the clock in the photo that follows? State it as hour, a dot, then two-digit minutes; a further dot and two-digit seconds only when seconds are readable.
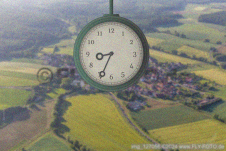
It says 8.34
